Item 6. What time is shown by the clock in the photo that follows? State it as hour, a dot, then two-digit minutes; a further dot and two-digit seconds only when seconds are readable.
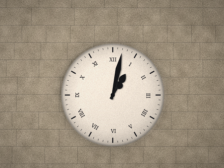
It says 1.02
